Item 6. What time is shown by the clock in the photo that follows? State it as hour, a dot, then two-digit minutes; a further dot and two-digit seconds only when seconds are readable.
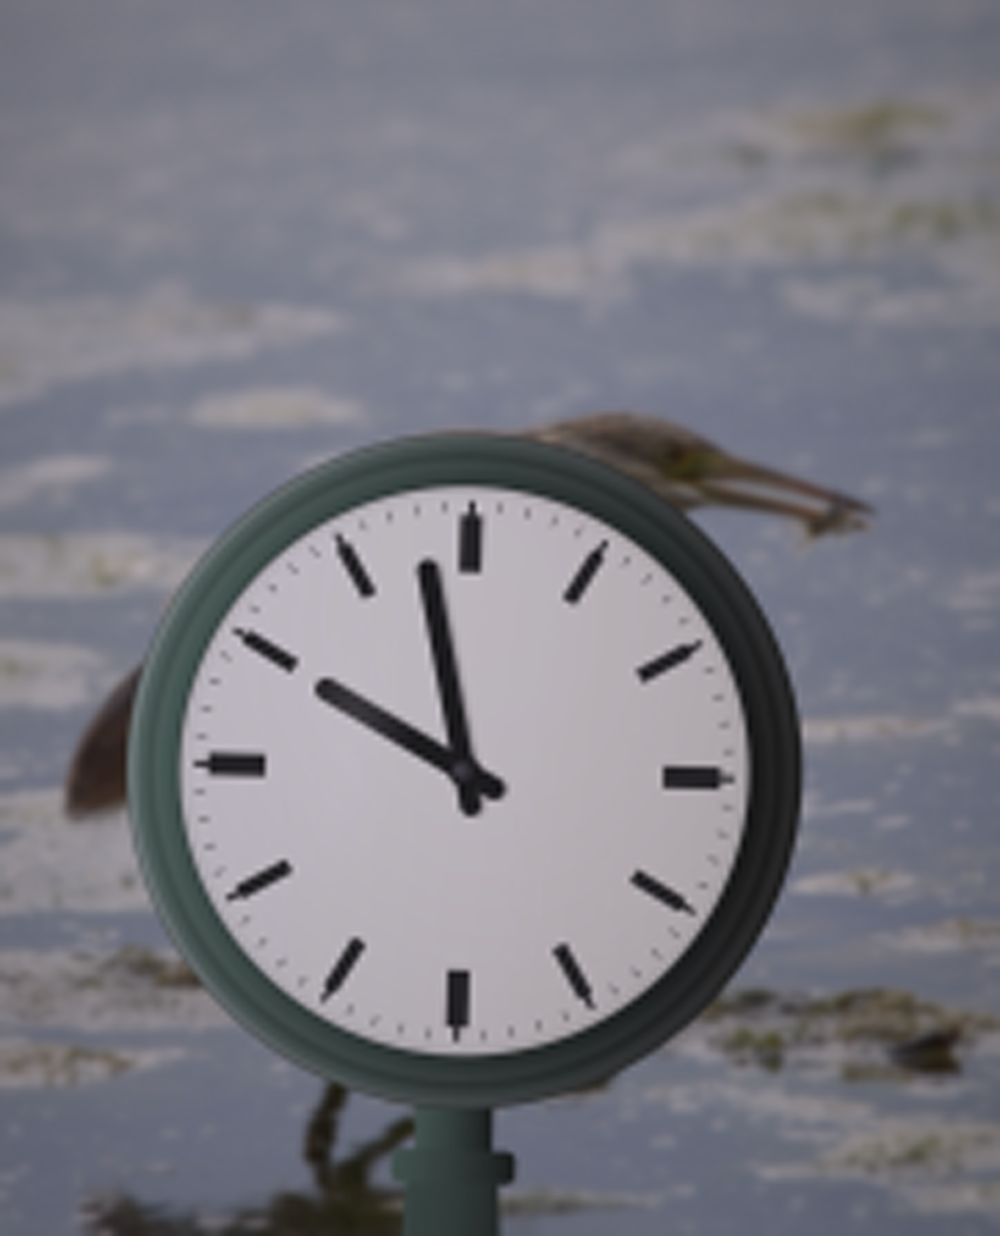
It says 9.58
